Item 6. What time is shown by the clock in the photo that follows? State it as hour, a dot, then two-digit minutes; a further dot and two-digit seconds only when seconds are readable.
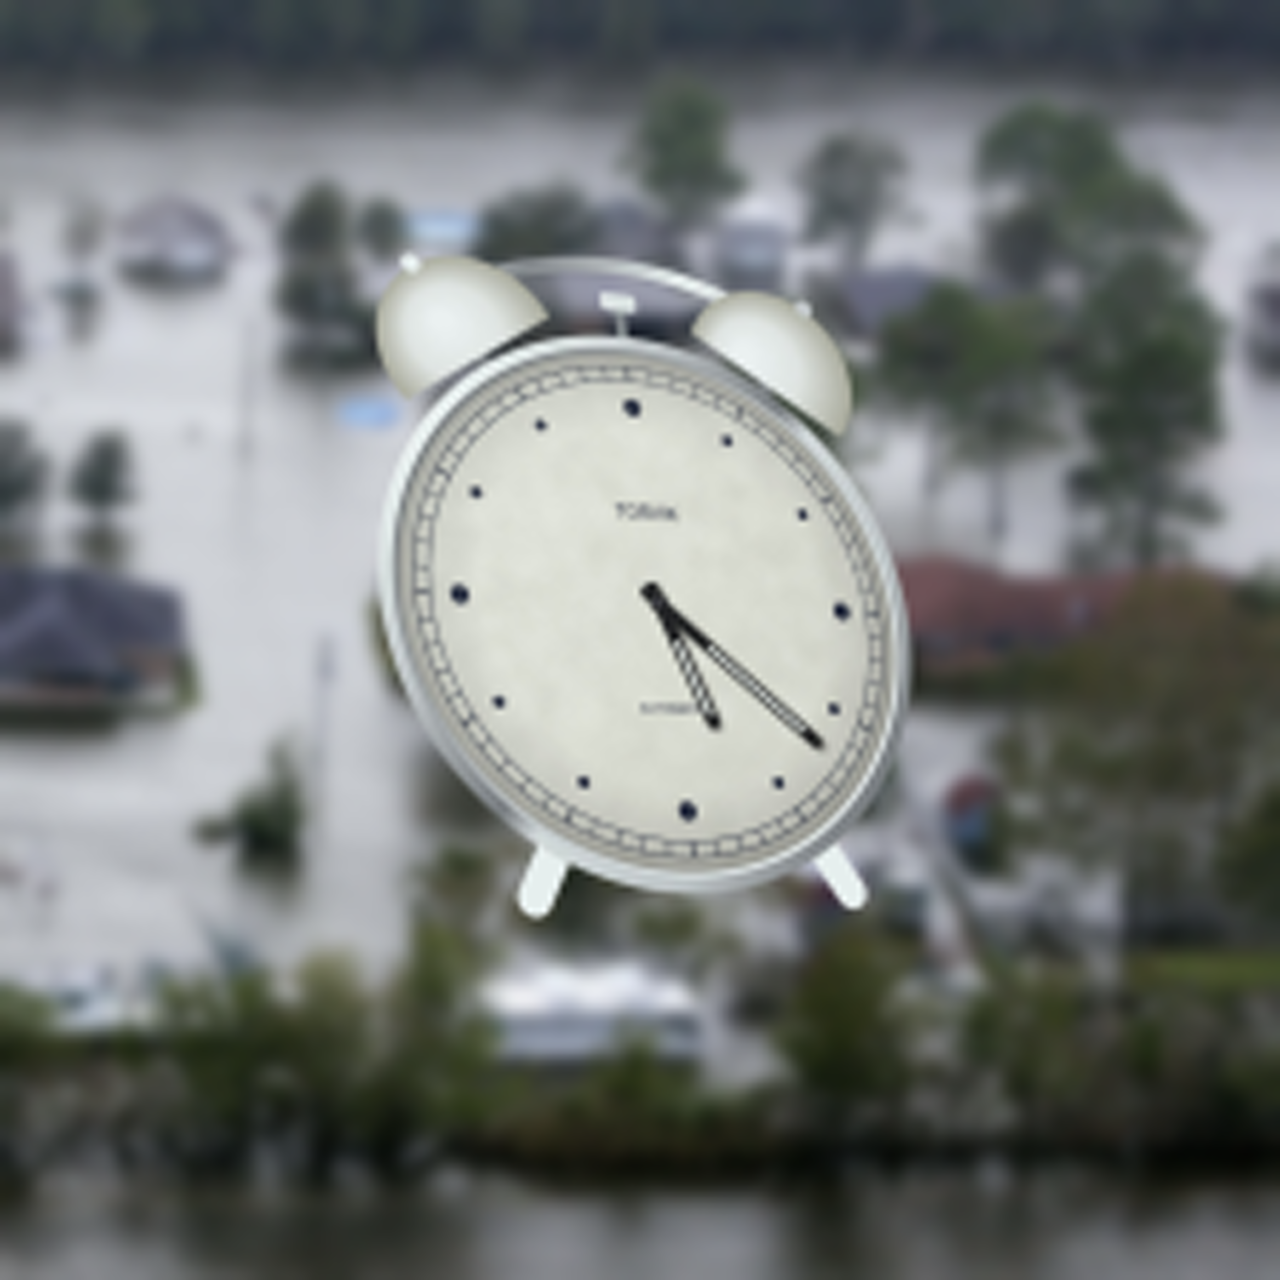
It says 5.22
